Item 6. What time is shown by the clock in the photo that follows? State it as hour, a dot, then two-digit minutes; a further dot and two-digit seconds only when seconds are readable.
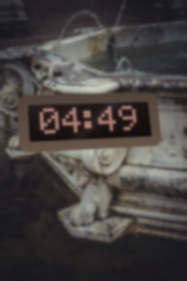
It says 4.49
